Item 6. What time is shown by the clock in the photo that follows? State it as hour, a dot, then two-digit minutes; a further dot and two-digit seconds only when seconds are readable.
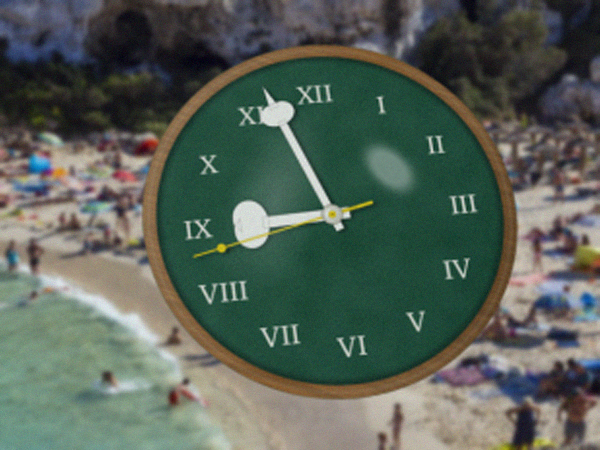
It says 8.56.43
